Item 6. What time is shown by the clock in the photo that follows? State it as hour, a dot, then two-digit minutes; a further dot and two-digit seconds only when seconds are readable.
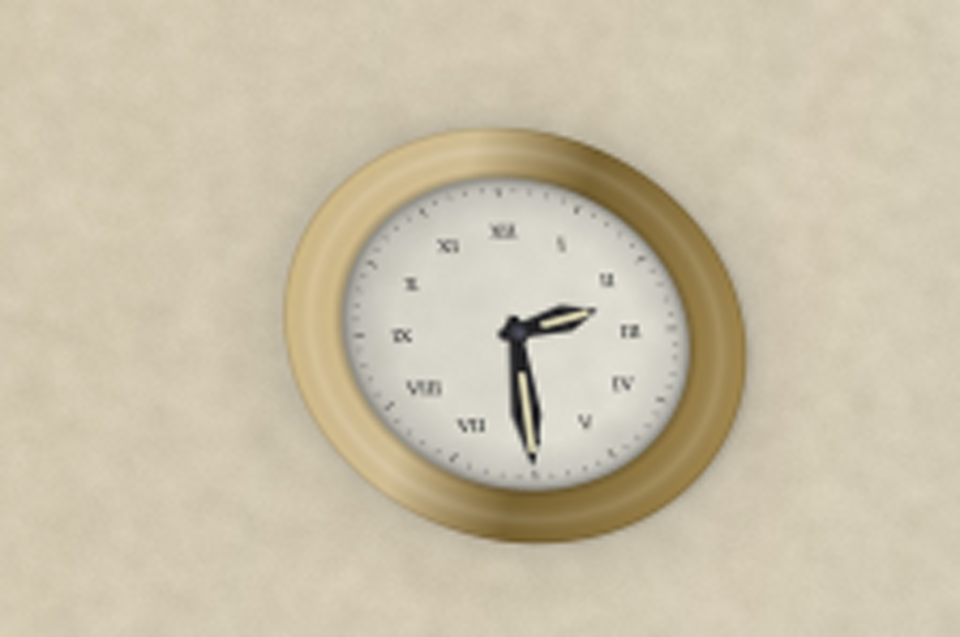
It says 2.30
